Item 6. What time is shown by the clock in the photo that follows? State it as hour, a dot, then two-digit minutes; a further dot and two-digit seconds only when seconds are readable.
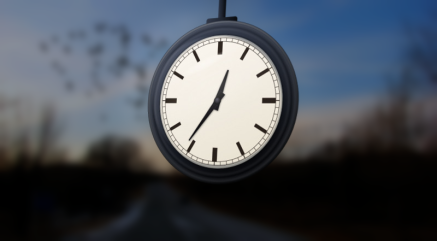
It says 12.36
